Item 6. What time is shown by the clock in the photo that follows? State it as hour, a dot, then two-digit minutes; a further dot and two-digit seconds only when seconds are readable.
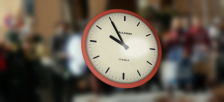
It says 9.55
